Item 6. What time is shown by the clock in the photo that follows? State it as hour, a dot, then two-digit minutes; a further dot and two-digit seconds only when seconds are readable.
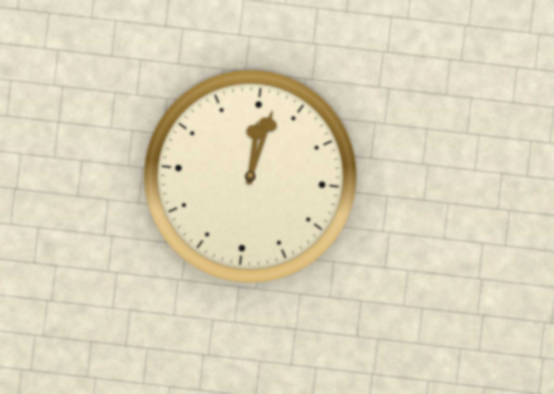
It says 12.02
